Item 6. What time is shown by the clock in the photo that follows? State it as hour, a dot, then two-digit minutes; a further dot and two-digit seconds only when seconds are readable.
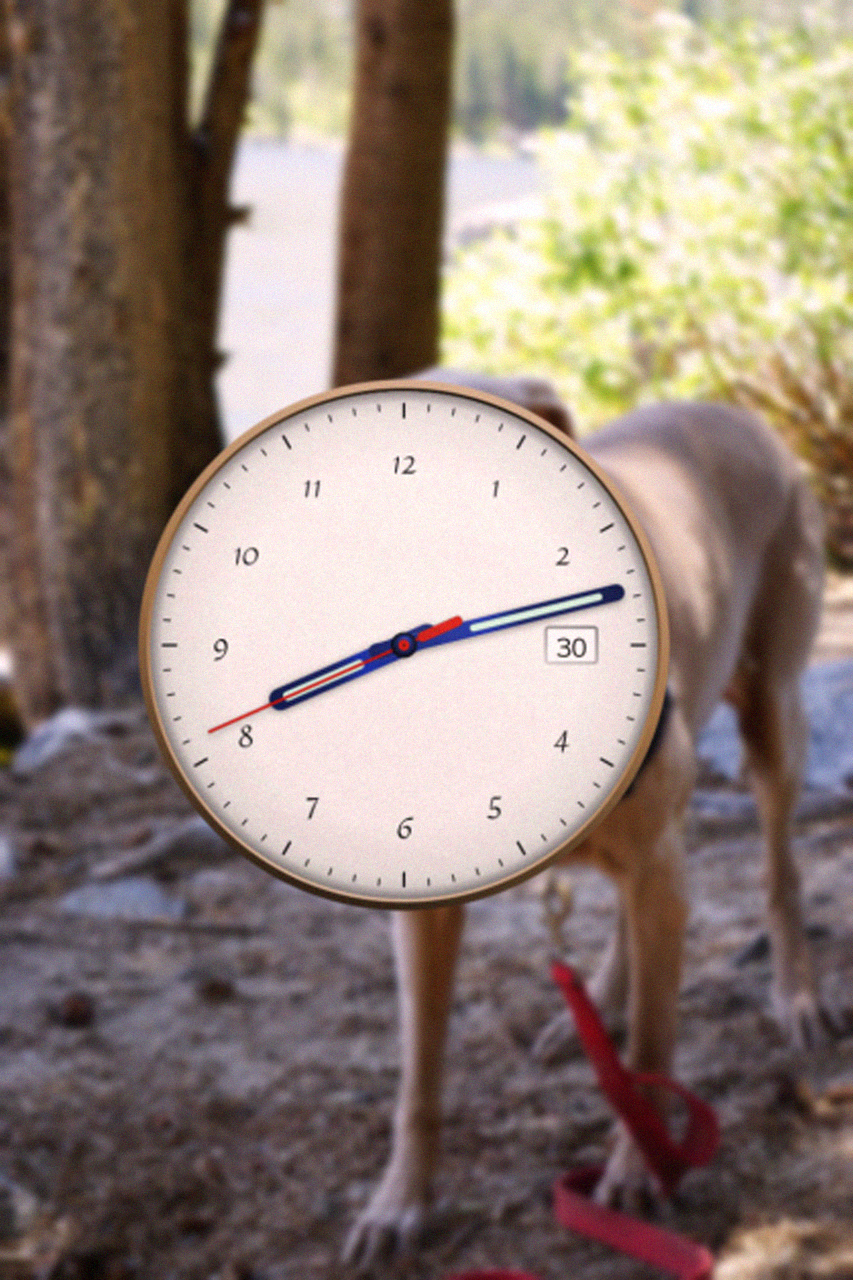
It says 8.12.41
